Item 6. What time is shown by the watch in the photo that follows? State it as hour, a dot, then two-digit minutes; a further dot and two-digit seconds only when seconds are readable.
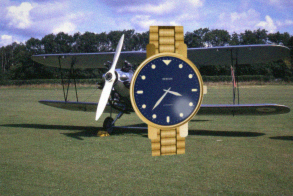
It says 3.37
